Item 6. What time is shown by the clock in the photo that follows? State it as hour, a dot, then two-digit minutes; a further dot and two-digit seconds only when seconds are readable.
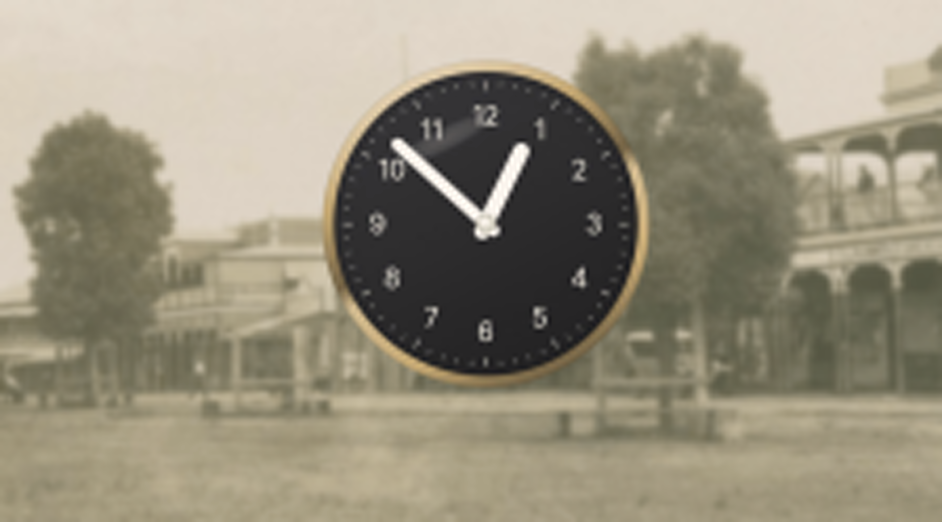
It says 12.52
